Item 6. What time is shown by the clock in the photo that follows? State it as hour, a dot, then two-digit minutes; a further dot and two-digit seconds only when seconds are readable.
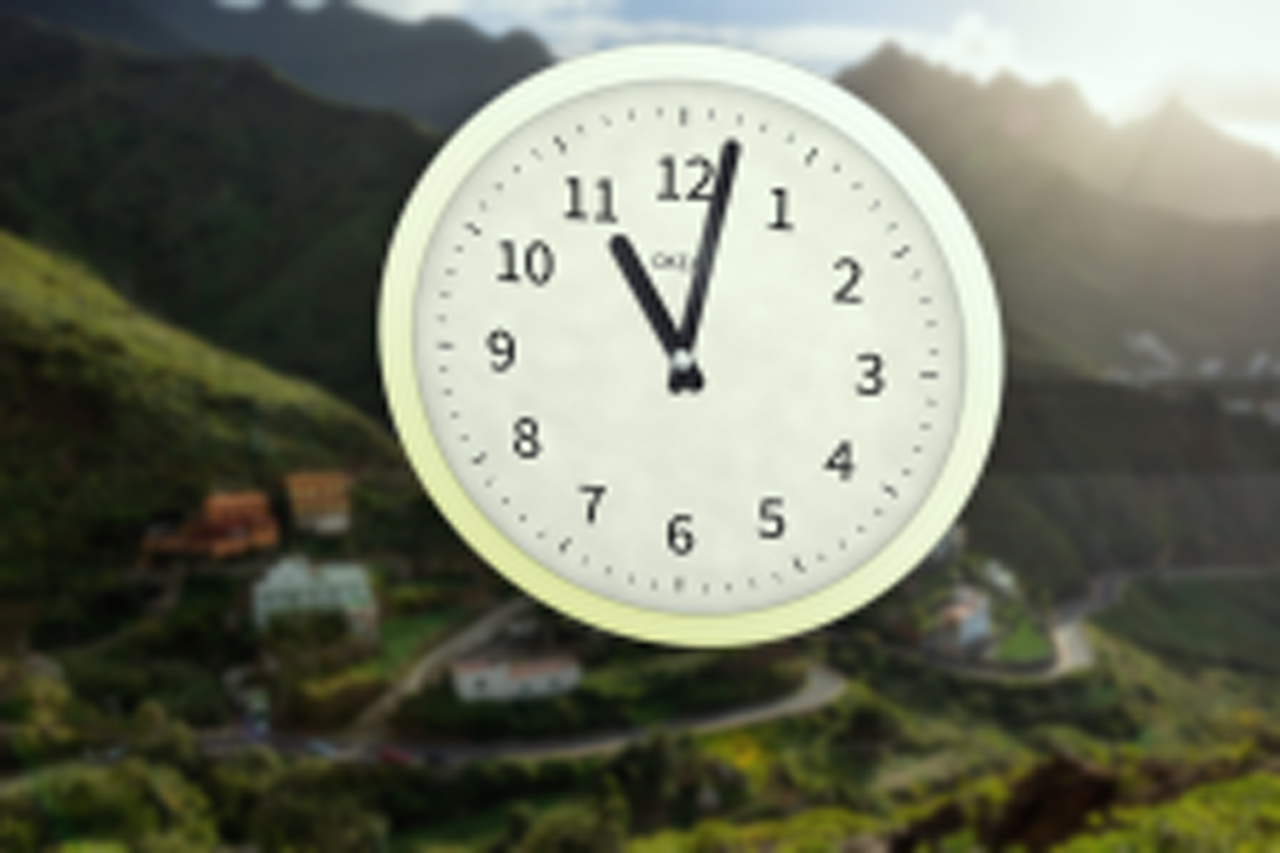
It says 11.02
